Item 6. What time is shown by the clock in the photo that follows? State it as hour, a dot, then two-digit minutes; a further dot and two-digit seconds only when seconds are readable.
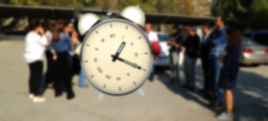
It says 1.20
